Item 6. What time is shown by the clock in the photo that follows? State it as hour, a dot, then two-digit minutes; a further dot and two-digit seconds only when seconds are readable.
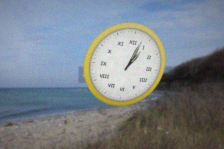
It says 1.03
